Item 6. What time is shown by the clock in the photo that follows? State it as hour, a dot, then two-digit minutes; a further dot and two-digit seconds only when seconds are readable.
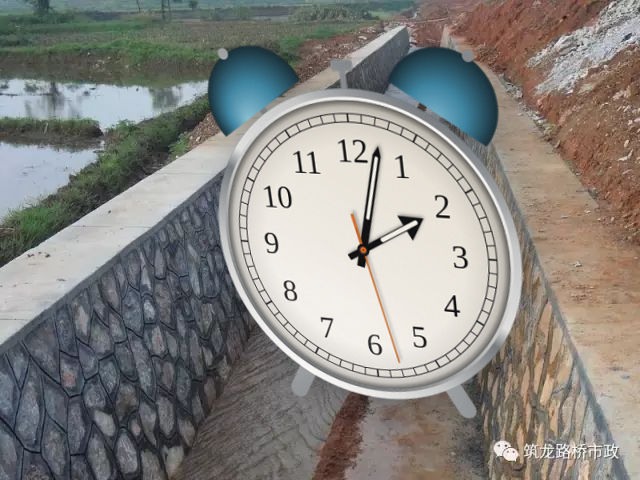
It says 2.02.28
